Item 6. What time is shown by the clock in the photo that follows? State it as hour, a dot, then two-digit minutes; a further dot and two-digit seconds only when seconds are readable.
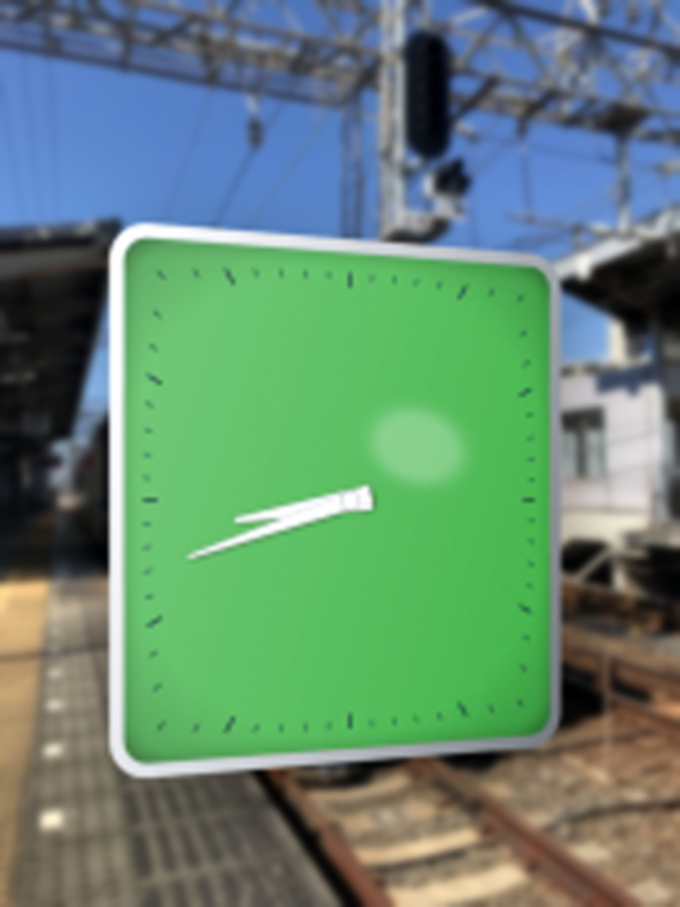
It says 8.42
